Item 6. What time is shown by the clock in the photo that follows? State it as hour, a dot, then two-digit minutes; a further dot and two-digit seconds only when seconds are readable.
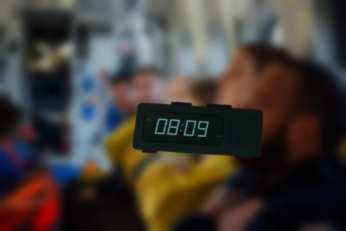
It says 8.09
